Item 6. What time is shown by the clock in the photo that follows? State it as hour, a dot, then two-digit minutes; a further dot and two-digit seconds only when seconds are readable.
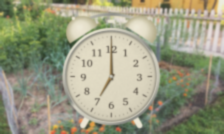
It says 7.00
